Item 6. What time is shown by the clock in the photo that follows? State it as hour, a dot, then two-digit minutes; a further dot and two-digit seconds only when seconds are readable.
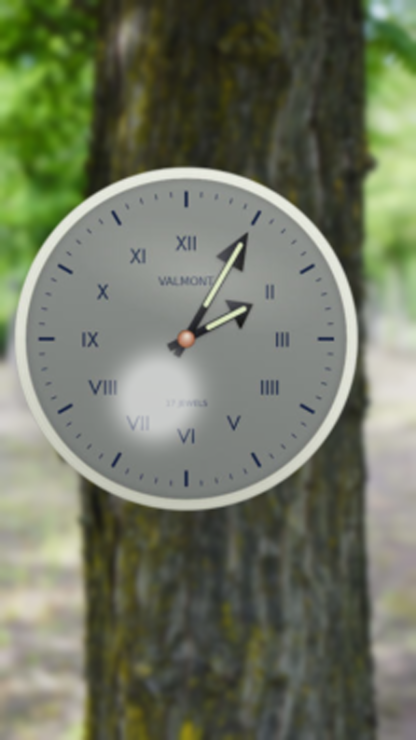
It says 2.05
